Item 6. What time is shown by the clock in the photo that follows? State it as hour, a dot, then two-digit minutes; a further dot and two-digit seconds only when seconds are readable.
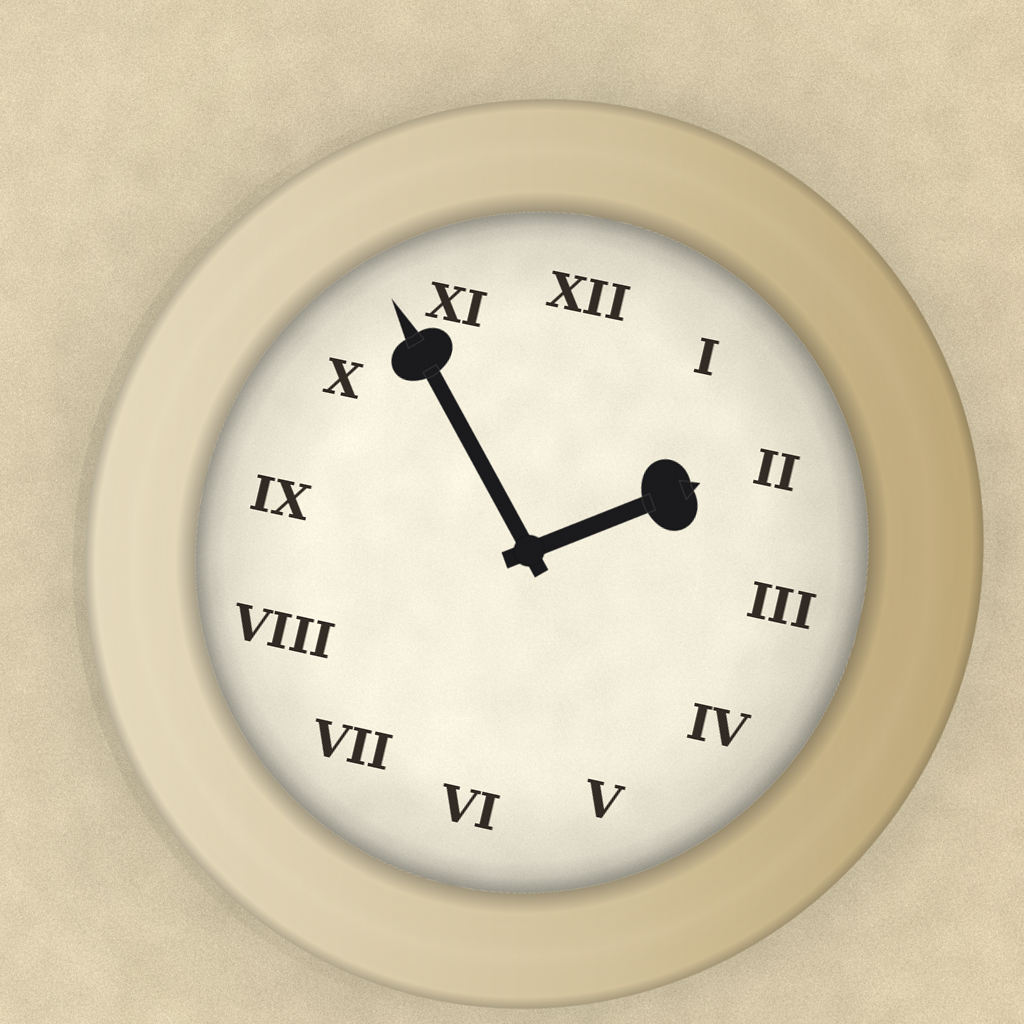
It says 1.53
